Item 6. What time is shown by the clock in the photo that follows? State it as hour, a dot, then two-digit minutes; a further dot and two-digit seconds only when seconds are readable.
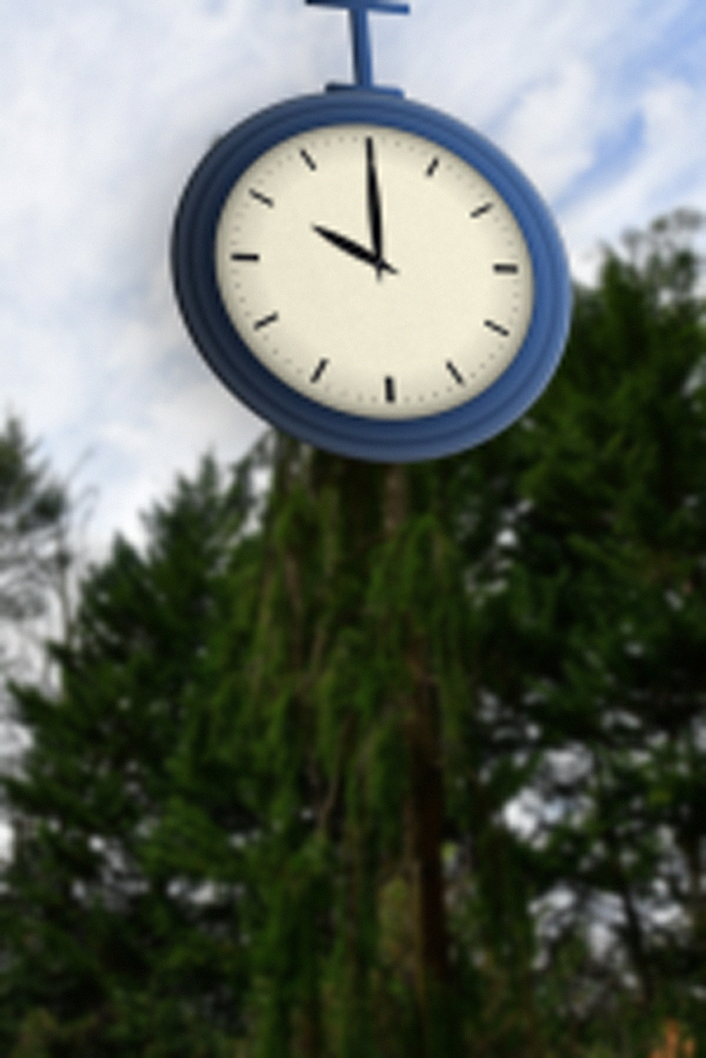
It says 10.00
